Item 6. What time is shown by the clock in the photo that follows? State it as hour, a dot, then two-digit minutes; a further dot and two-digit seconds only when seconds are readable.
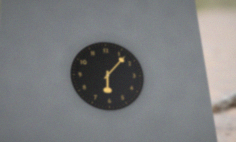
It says 6.07
